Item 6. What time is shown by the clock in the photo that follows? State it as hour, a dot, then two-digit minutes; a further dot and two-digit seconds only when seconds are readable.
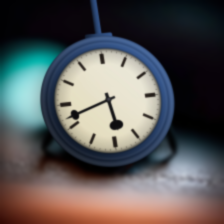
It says 5.42
